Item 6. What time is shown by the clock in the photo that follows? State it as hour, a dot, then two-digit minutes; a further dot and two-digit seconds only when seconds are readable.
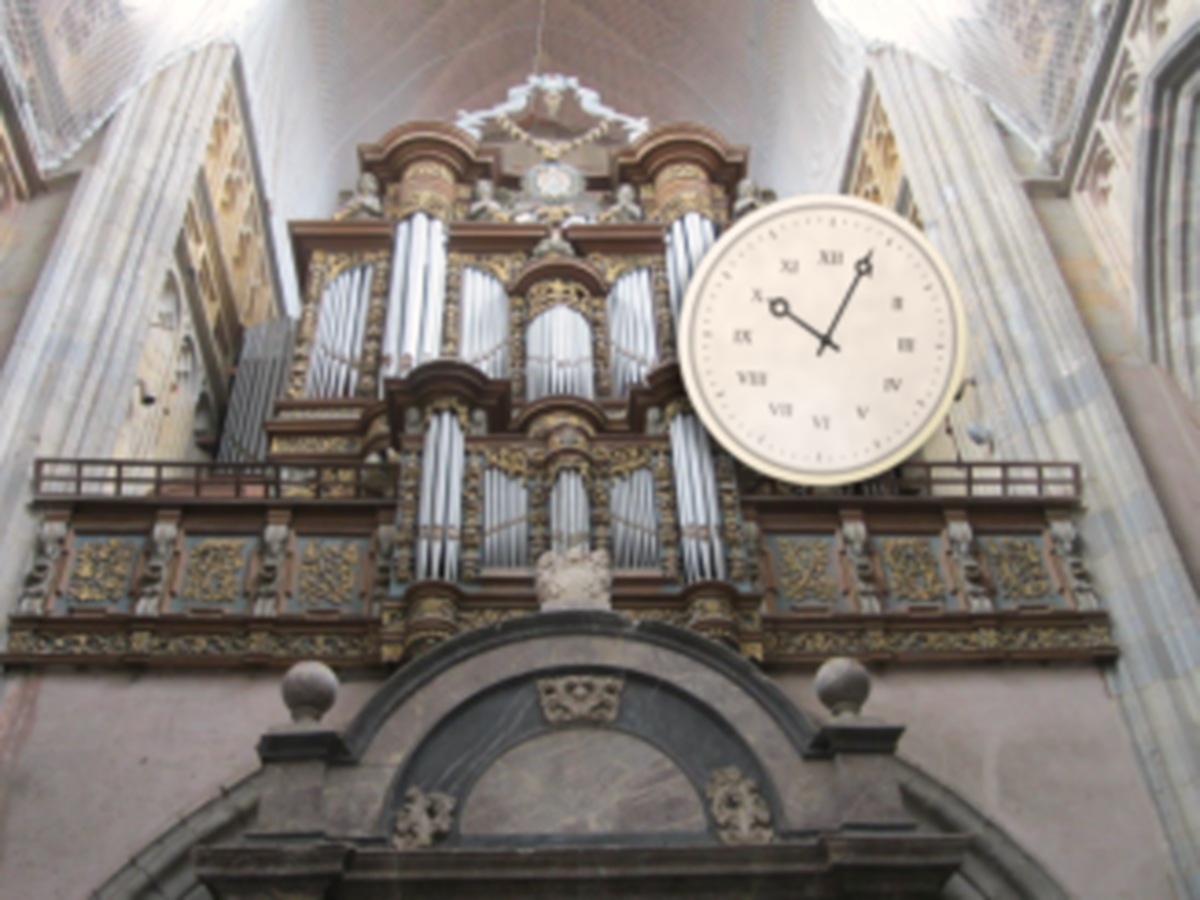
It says 10.04
